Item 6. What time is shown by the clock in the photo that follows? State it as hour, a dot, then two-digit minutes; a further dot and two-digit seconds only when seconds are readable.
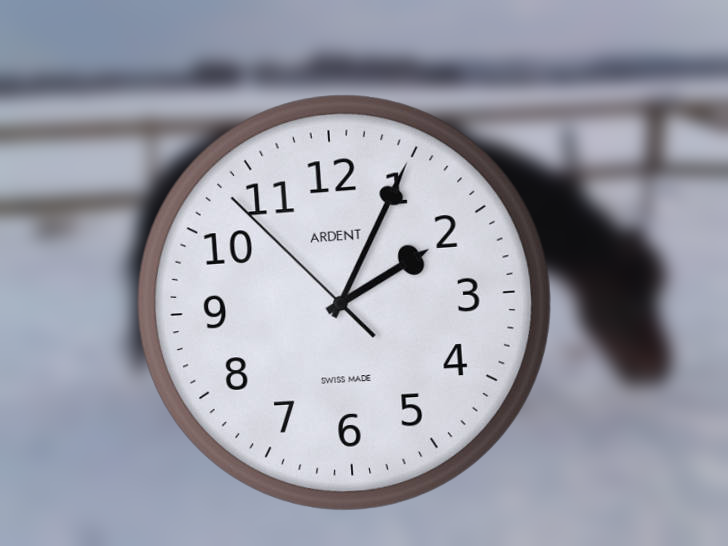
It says 2.04.53
